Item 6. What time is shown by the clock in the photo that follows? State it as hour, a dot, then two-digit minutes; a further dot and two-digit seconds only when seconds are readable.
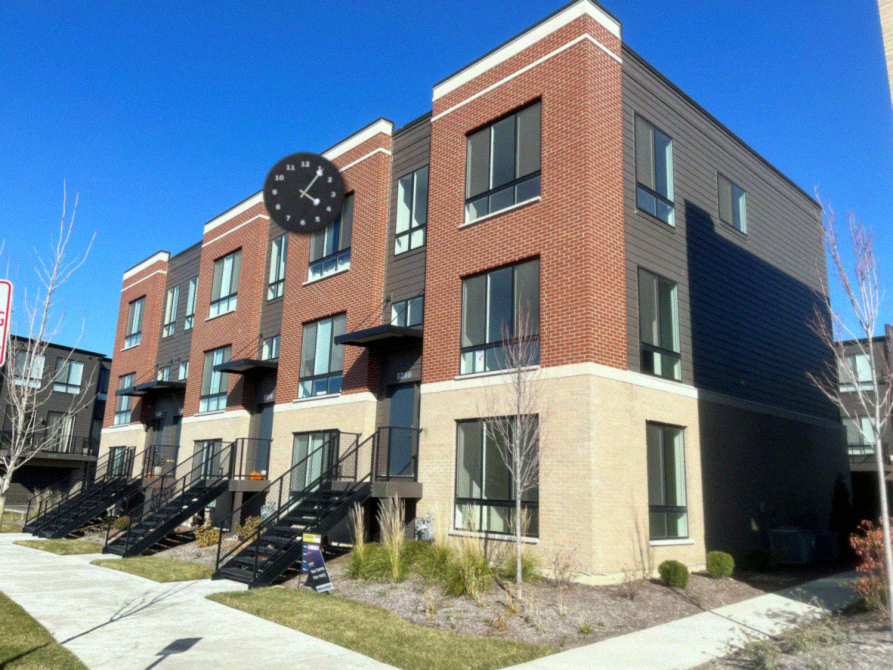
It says 4.06
